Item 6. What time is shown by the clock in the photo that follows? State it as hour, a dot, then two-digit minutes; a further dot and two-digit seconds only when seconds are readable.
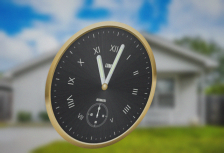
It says 11.02
